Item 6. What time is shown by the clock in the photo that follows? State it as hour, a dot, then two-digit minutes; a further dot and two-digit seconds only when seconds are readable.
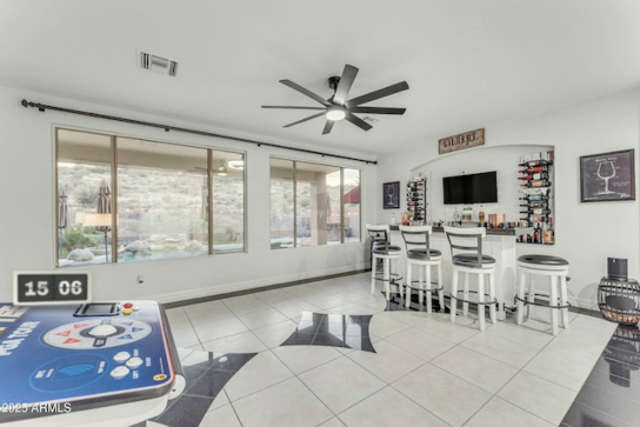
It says 15.06
